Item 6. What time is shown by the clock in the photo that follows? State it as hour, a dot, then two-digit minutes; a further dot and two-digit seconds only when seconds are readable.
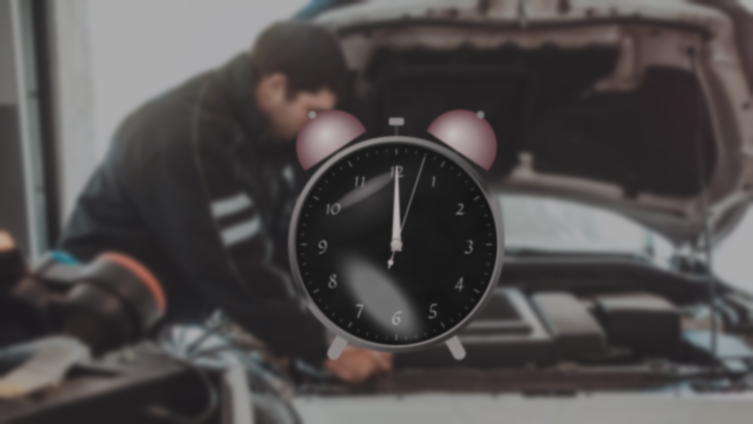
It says 12.00.03
